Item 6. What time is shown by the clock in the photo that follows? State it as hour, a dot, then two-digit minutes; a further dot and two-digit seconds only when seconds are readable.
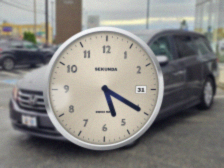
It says 5.20
